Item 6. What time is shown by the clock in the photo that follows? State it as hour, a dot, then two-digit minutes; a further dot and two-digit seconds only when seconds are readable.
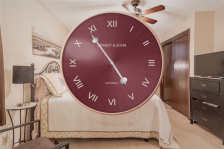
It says 4.54
